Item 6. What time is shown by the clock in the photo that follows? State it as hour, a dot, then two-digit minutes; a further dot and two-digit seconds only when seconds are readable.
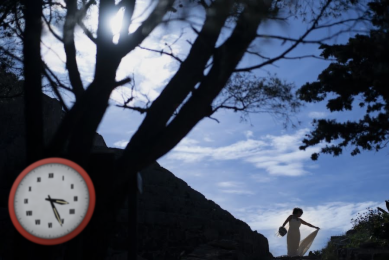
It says 3.26
